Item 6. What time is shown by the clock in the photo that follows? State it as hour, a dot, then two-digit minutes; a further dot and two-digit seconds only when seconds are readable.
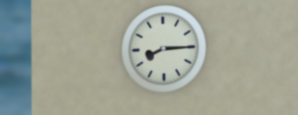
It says 8.15
